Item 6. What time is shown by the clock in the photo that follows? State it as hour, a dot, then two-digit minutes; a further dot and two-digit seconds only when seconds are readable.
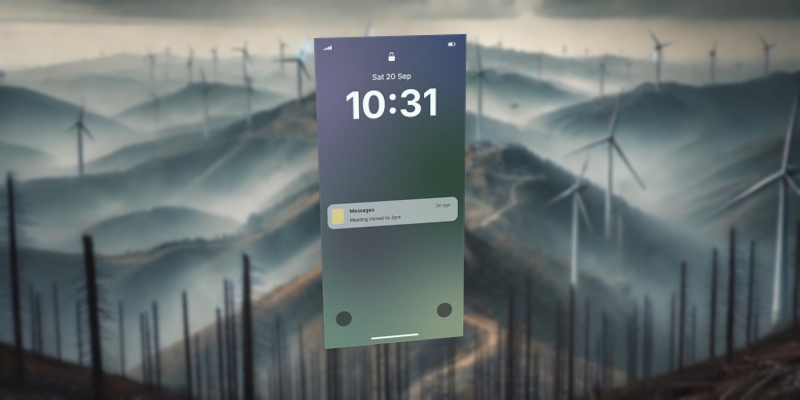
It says 10.31
